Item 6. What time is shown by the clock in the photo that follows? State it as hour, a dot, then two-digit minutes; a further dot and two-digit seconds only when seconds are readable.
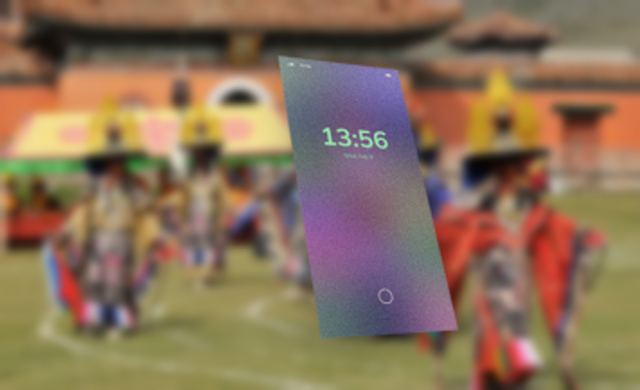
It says 13.56
